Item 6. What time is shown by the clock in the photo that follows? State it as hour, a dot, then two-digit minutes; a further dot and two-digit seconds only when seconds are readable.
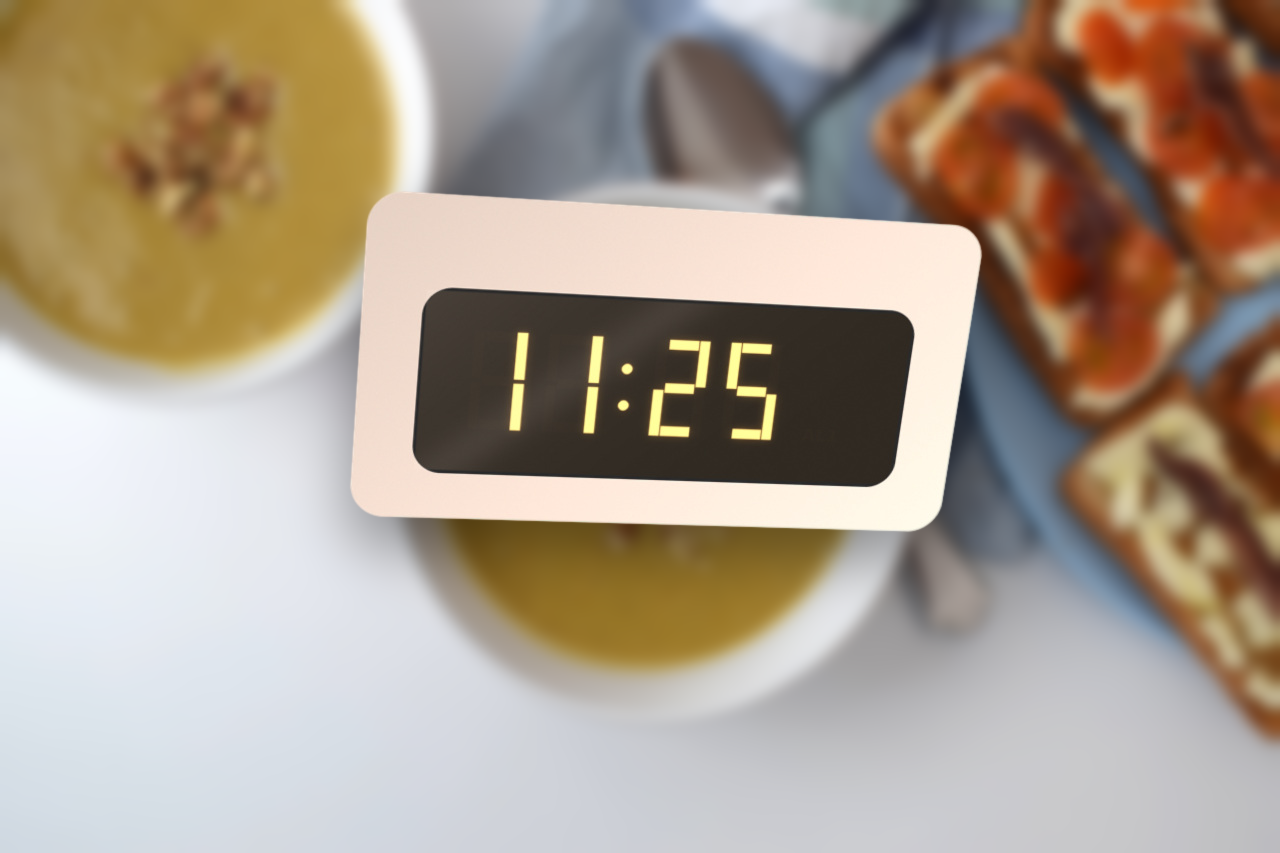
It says 11.25
